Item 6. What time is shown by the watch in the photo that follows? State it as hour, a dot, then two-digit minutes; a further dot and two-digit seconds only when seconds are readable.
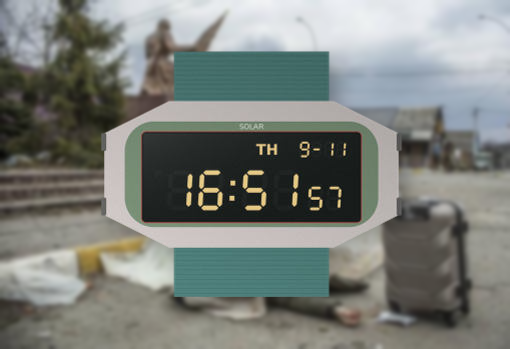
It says 16.51.57
